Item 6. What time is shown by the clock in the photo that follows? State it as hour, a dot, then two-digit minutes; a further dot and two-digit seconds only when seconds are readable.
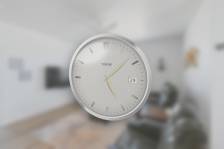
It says 5.08
